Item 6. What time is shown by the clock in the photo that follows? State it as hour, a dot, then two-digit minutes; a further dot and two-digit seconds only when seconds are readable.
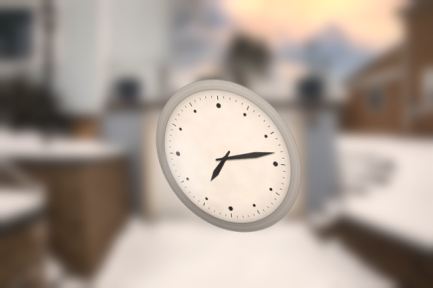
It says 7.13
